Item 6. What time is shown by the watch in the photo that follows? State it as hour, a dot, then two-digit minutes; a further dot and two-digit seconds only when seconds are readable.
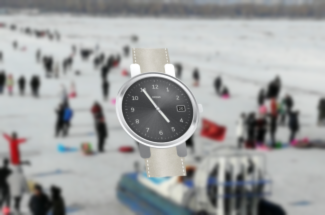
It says 4.55
